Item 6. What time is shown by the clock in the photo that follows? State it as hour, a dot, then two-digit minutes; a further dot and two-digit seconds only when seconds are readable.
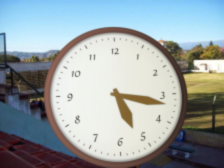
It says 5.17
